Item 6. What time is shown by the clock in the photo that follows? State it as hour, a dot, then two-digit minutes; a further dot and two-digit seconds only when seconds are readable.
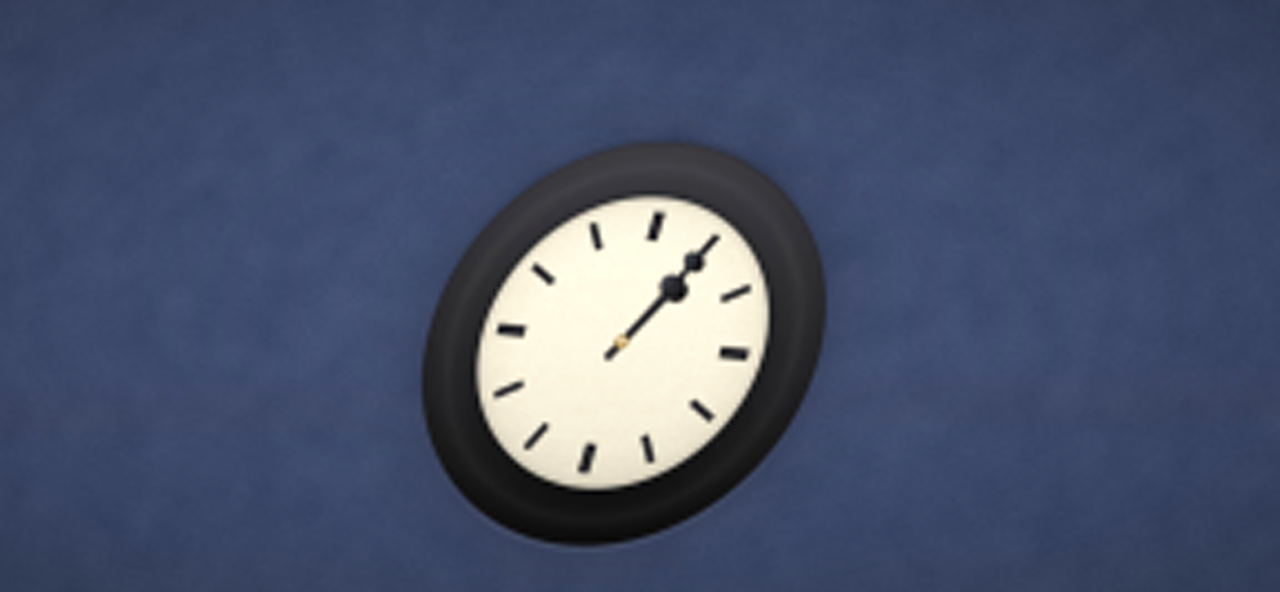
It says 1.05
